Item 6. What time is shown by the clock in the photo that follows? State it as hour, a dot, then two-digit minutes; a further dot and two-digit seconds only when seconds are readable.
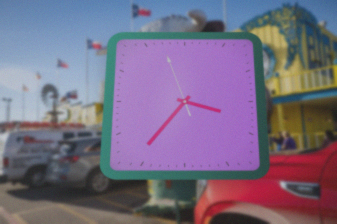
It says 3.35.57
